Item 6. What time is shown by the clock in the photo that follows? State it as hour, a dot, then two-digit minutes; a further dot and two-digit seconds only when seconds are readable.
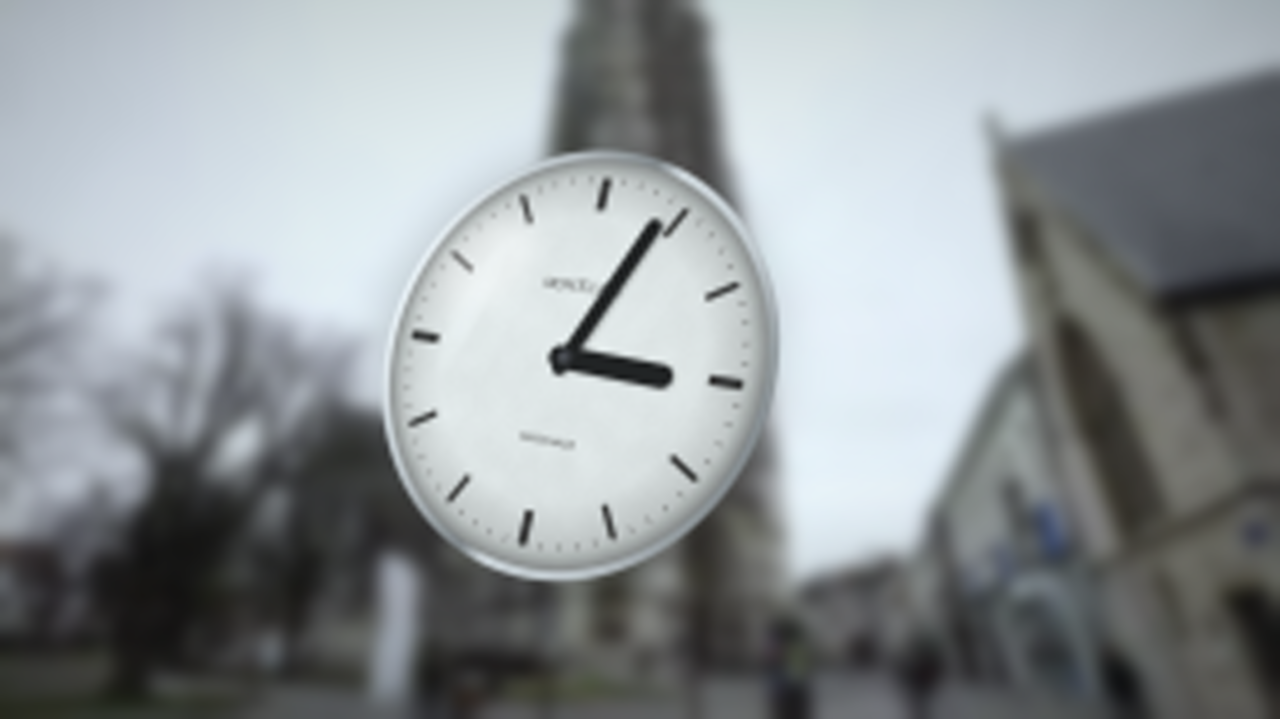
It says 3.04
